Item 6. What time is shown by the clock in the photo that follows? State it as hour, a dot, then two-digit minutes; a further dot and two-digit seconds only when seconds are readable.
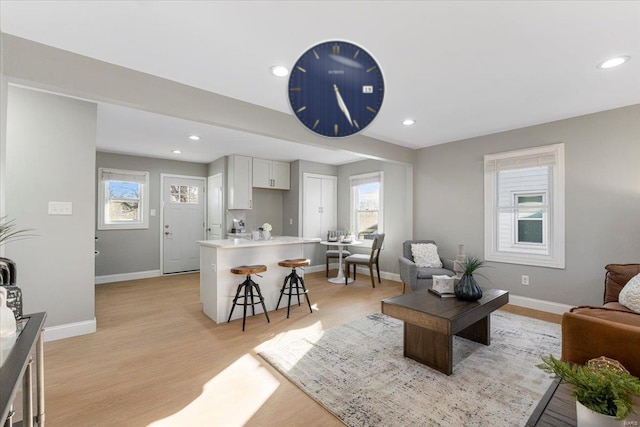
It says 5.26
